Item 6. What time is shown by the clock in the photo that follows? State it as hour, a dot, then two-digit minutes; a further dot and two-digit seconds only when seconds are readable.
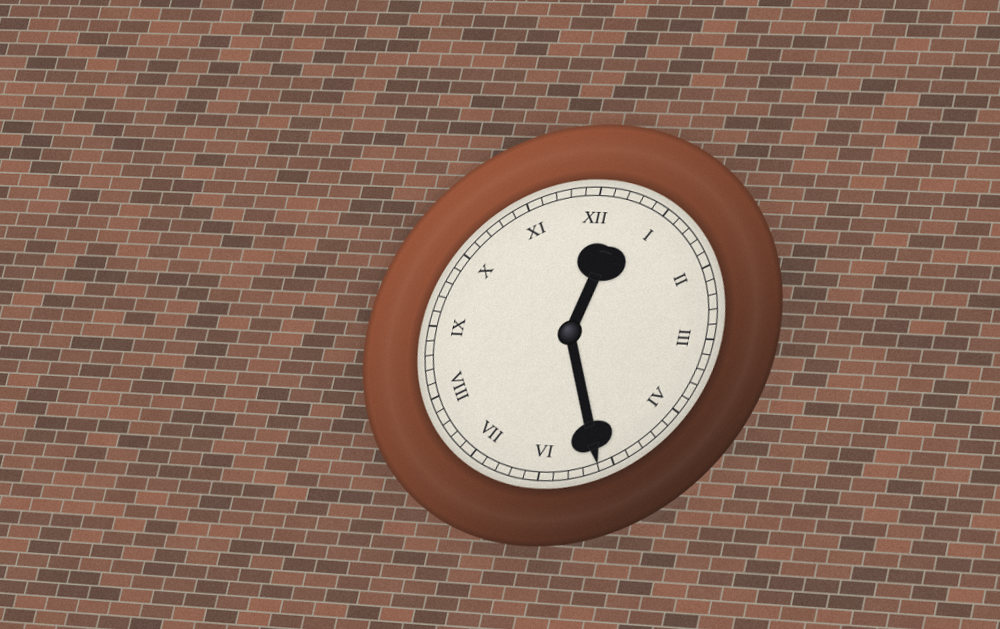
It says 12.26
